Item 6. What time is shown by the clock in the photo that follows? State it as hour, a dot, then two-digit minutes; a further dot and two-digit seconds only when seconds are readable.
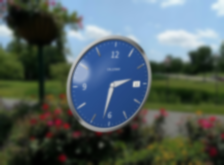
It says 2.32
